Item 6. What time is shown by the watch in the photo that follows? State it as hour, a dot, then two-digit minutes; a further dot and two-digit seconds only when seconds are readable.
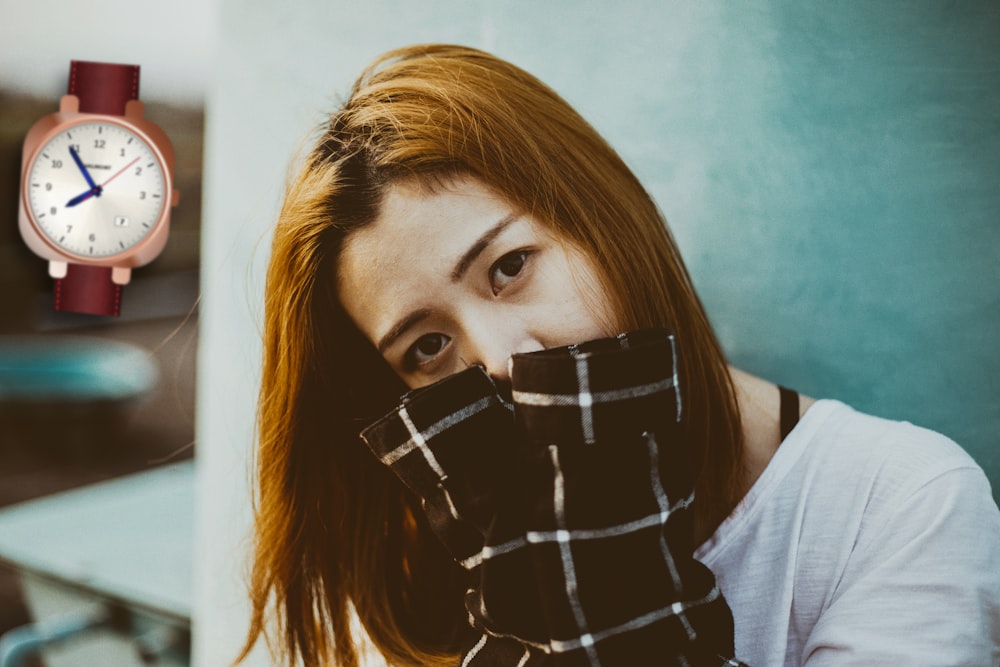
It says 7.54.08
